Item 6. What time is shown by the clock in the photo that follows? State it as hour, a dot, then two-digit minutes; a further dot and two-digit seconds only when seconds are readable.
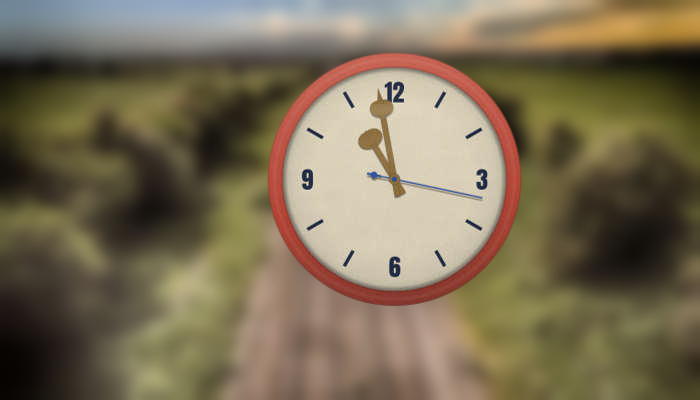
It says 10.58.17
